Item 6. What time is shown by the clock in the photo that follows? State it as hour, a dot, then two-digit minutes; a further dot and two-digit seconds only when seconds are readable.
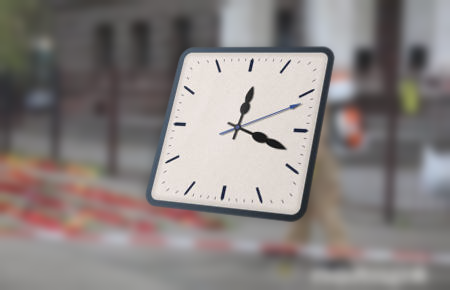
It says 12.18.11
